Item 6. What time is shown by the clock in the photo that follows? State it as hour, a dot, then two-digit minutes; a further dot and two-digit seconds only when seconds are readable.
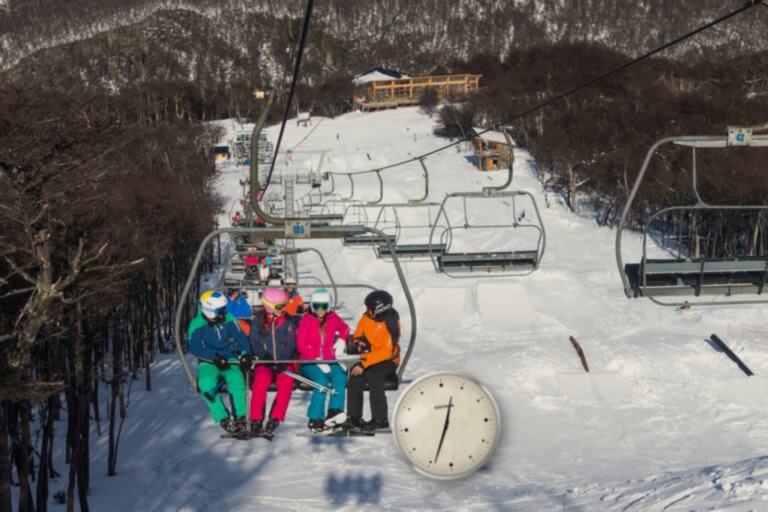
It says 12.34
